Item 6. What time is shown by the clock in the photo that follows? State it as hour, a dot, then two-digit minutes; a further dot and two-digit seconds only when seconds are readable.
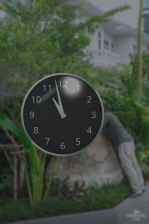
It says 10.58
